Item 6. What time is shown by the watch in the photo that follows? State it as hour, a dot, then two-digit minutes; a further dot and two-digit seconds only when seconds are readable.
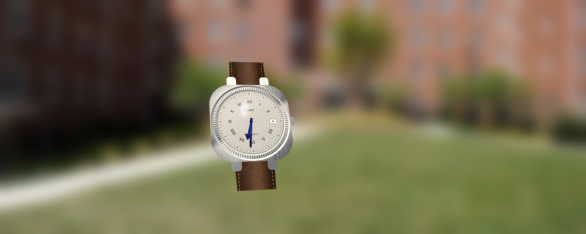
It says 6.31
